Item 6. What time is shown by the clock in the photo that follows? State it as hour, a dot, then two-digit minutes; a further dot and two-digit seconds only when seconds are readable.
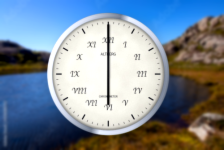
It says 6.00
